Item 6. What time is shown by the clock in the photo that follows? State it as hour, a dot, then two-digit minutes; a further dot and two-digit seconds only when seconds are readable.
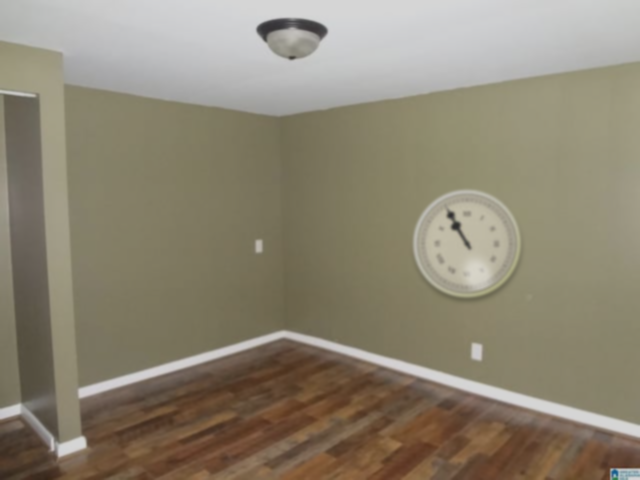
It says 10.55
